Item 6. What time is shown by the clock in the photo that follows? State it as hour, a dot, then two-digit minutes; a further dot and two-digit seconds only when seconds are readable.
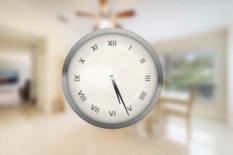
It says 5.26
